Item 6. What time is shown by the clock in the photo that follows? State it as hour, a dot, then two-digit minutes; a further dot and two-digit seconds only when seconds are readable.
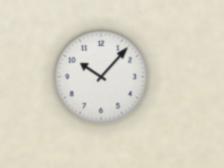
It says 10.07
